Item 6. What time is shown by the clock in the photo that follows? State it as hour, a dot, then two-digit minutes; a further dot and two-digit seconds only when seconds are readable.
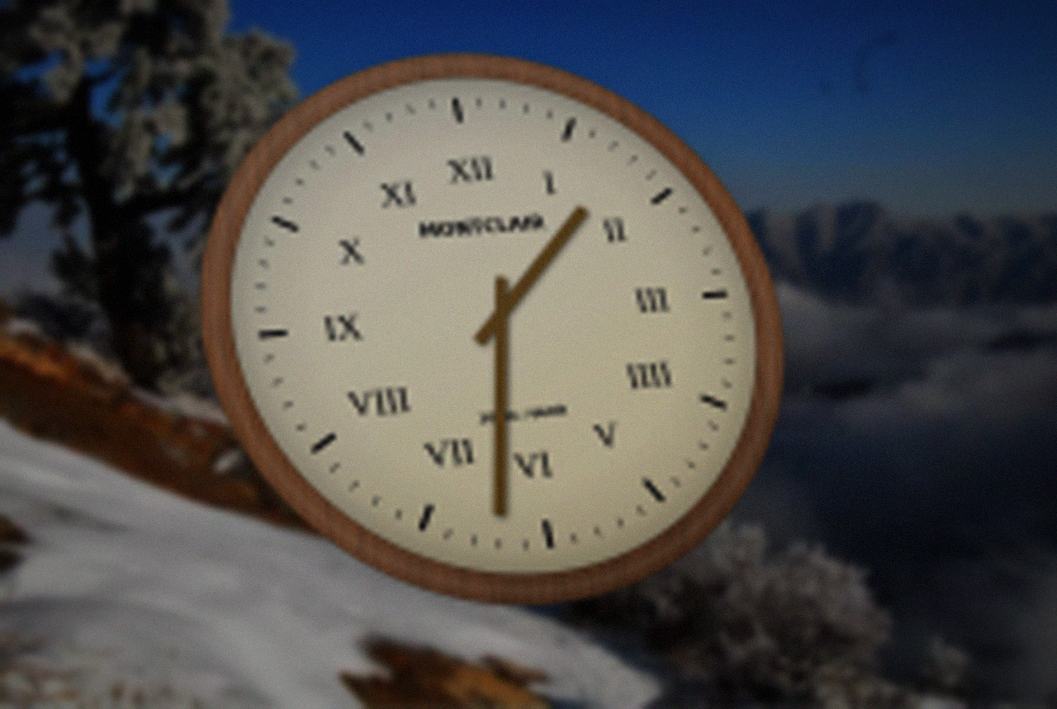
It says 1.32
